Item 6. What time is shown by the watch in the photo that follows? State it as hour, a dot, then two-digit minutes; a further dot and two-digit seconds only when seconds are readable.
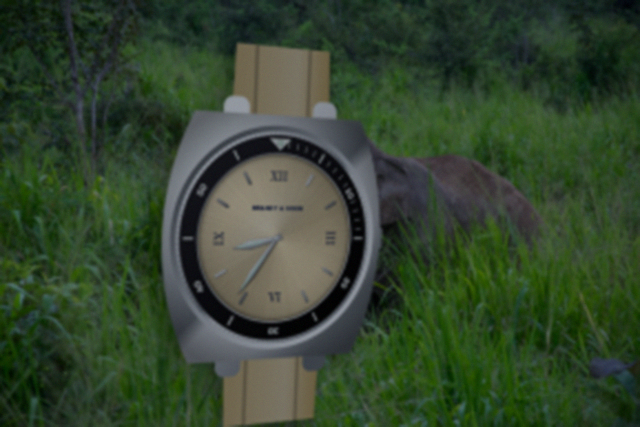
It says 8.36
